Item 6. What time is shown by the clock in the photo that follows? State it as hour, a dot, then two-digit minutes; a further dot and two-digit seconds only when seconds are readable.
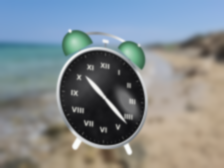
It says 10.22
